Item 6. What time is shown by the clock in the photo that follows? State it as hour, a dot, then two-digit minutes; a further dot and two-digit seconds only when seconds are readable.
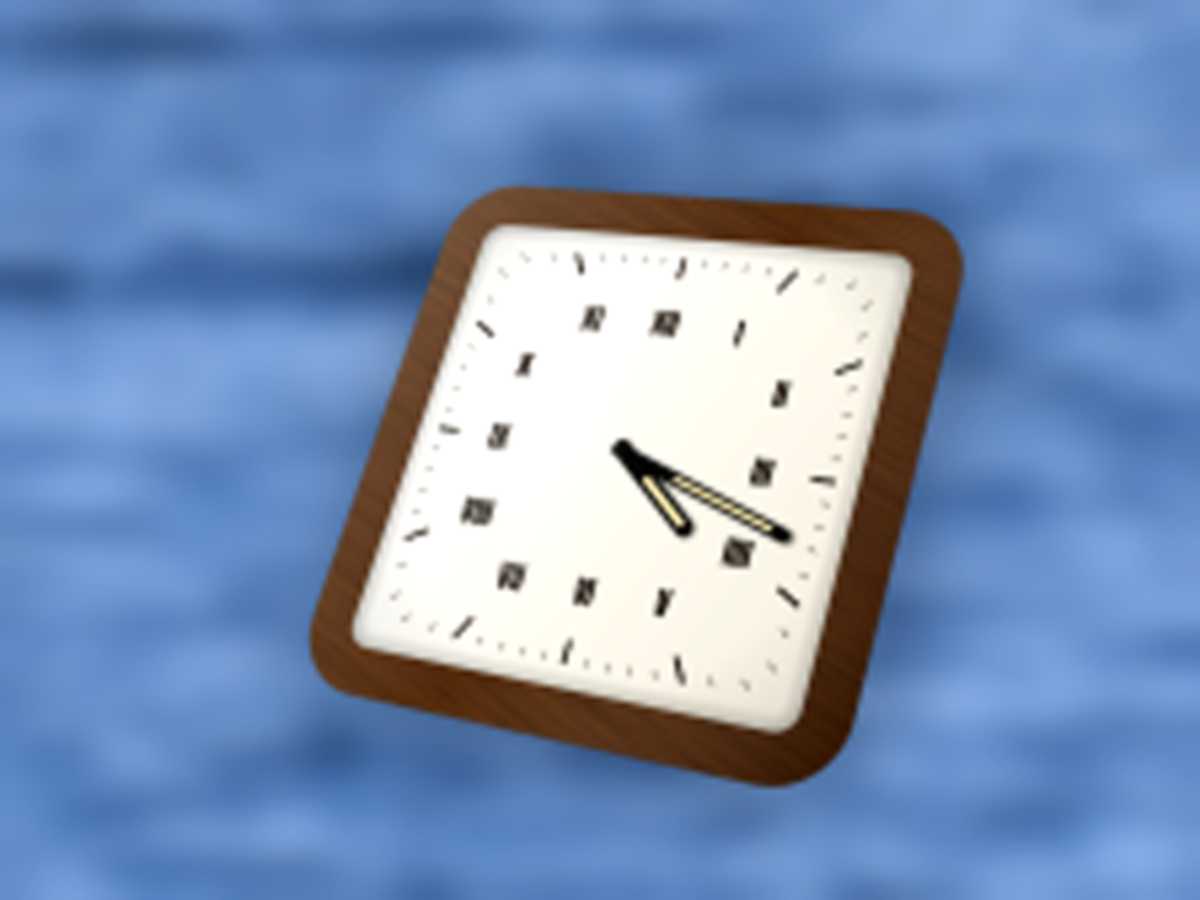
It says 4.18
